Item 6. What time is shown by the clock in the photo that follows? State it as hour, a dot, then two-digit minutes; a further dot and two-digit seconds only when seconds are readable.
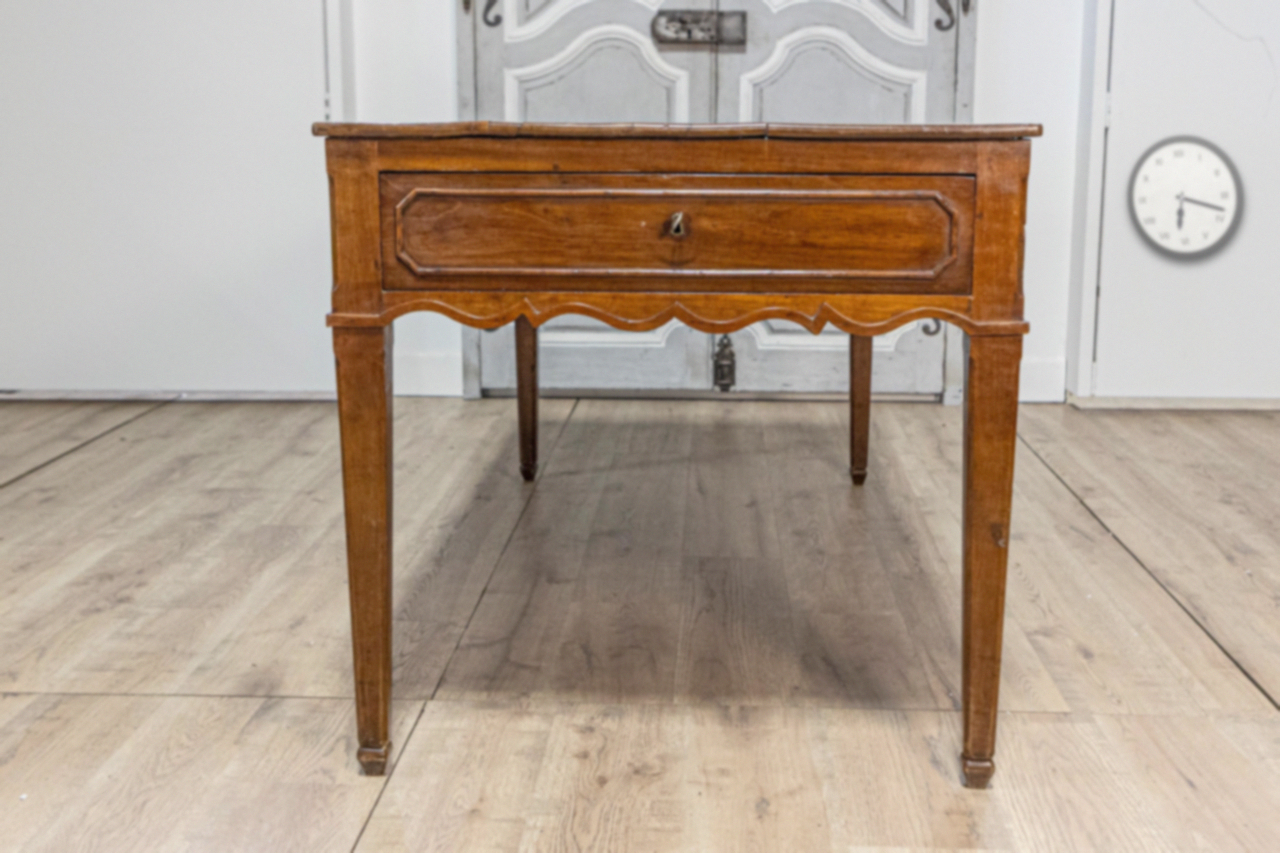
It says 6.18
